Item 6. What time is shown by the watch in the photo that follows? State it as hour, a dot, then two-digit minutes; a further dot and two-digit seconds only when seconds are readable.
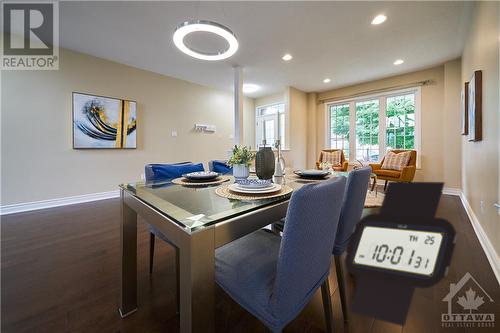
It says 10.01.31
